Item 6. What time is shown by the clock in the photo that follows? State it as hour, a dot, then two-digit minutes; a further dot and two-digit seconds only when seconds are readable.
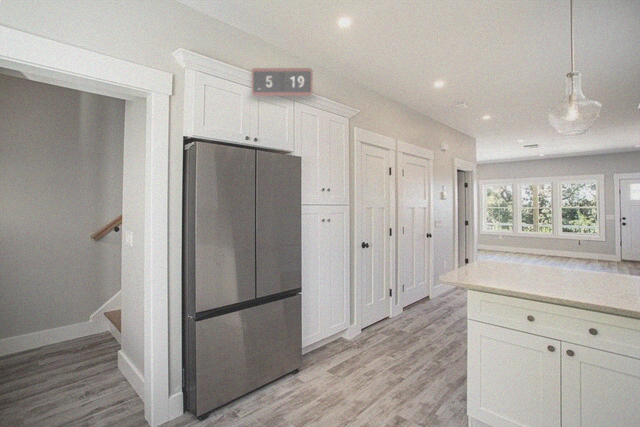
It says 5.19
